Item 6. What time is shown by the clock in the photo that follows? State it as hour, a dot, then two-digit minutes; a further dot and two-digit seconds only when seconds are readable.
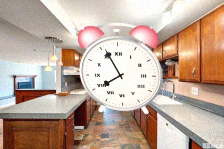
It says 7.56
